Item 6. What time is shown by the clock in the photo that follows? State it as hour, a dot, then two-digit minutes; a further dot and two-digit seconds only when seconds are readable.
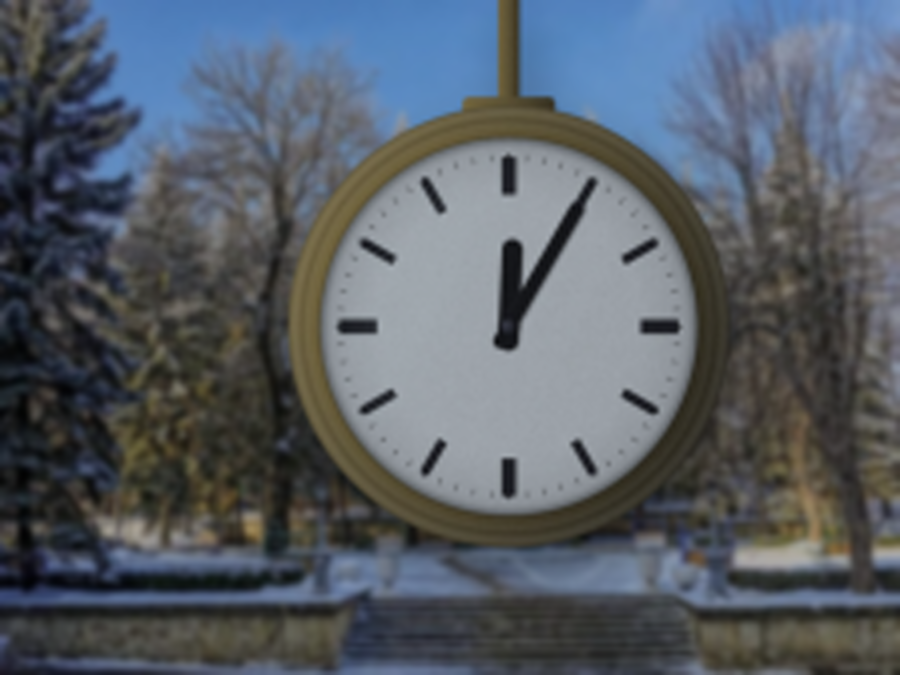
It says 12.05
